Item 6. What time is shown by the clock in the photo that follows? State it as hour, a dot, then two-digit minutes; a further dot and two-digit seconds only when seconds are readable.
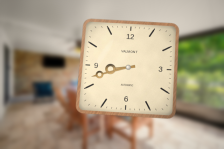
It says 8.42
